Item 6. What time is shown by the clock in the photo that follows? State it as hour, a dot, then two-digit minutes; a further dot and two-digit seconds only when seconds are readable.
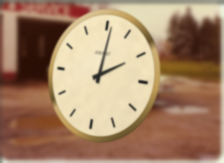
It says 2.01
